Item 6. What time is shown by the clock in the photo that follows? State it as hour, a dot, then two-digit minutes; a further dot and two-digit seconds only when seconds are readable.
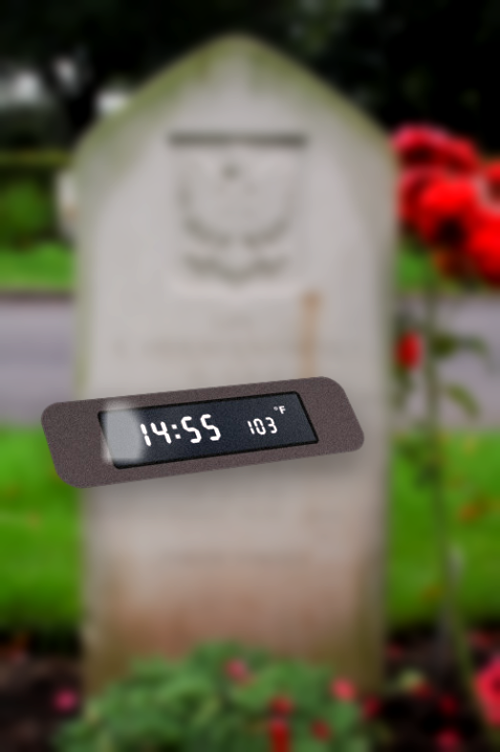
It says 14.55
